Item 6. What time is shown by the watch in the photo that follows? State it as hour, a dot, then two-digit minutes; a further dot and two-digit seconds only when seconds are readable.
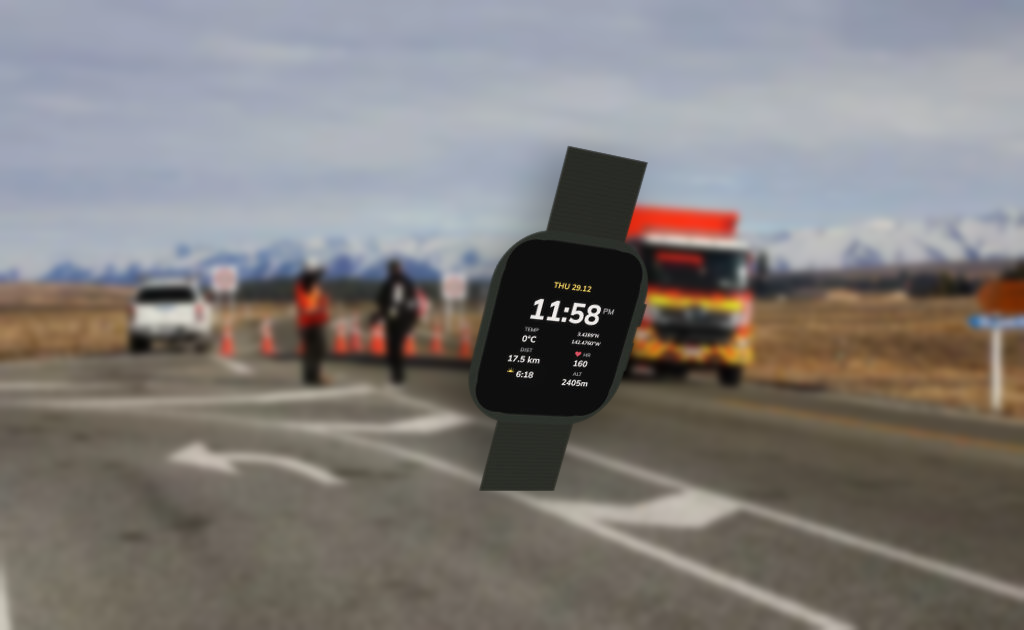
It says 11.58
